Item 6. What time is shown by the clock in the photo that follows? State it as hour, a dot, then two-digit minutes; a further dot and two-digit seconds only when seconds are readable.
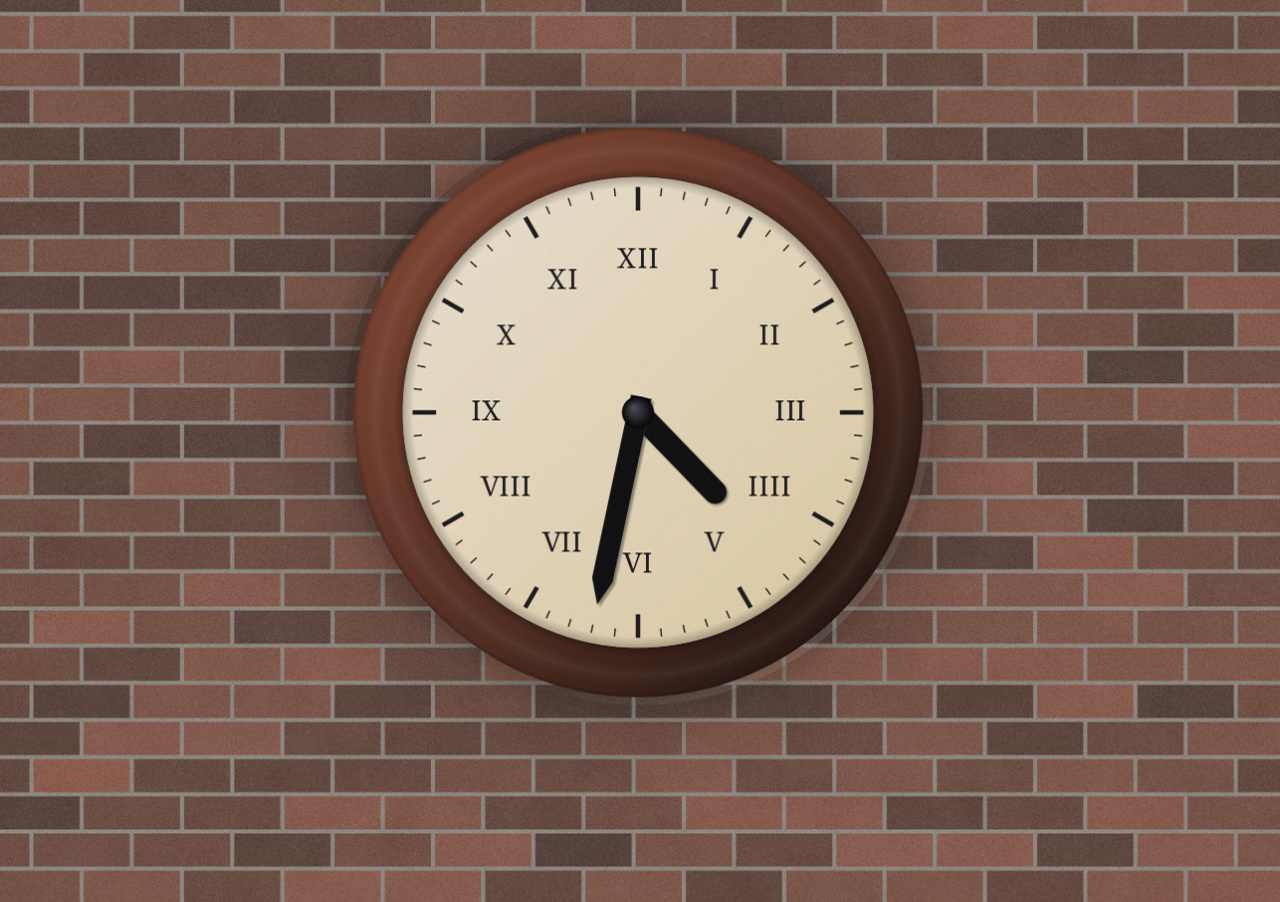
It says 4.32
